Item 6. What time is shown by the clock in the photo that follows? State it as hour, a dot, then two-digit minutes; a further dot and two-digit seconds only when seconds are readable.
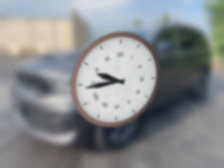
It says 9.44
